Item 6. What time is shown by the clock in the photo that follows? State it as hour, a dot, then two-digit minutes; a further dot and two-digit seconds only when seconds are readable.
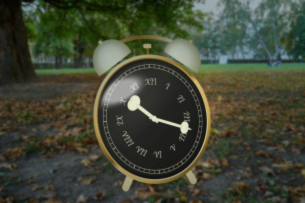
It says 10.18
